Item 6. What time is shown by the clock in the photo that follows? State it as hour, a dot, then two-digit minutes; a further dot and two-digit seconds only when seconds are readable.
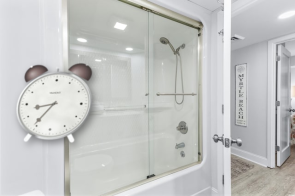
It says 8.36
